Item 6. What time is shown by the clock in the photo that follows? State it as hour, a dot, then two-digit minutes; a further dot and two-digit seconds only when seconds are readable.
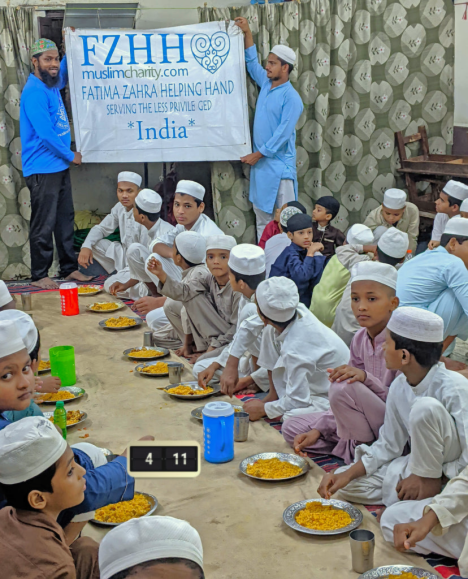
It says 4.11
